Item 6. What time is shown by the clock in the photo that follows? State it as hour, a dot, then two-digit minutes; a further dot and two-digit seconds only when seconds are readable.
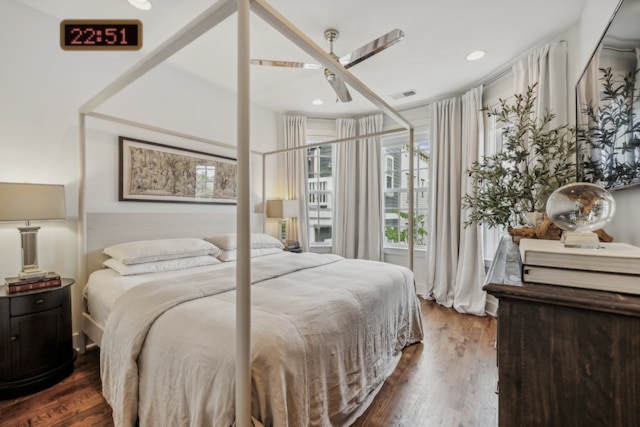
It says 22.51
